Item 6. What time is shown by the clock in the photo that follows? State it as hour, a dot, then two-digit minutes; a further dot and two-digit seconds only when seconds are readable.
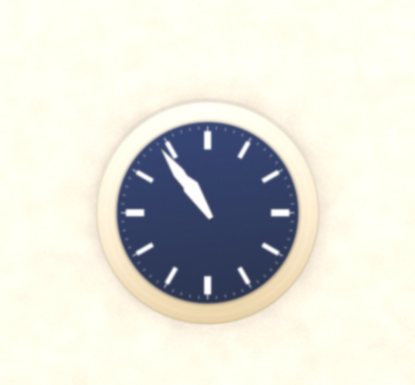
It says 10.54
